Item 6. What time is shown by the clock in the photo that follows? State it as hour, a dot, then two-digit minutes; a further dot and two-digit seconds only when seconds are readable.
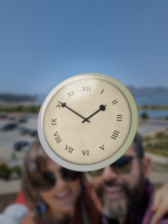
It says 1.51
